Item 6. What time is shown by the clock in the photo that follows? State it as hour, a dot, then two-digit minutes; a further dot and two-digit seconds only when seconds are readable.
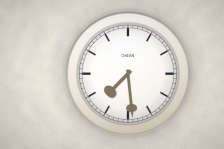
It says 7.29
